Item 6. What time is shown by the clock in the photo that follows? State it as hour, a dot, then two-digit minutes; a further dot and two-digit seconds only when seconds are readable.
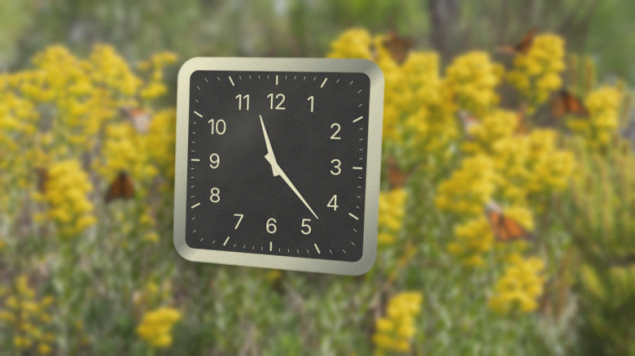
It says 11.23
